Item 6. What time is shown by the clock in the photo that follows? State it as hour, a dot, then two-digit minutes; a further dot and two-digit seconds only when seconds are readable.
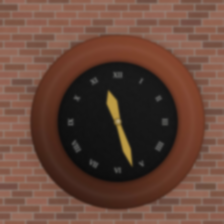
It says 11.27
